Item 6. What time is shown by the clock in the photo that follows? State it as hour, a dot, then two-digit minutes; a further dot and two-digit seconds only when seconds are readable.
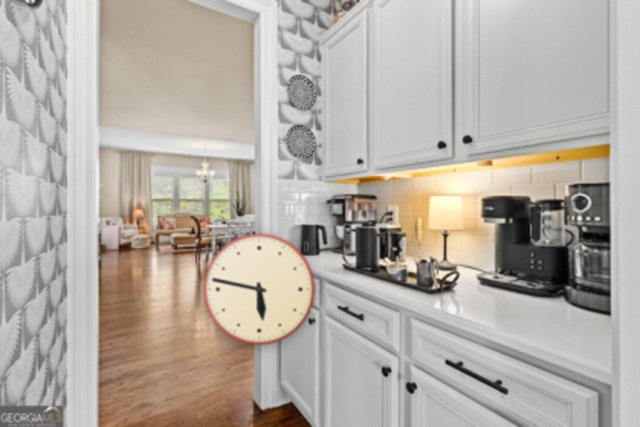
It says 5.47
